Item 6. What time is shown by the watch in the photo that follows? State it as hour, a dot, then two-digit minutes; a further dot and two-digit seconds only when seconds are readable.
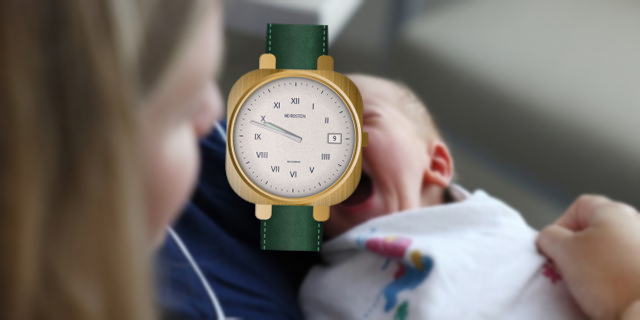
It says 9.48
